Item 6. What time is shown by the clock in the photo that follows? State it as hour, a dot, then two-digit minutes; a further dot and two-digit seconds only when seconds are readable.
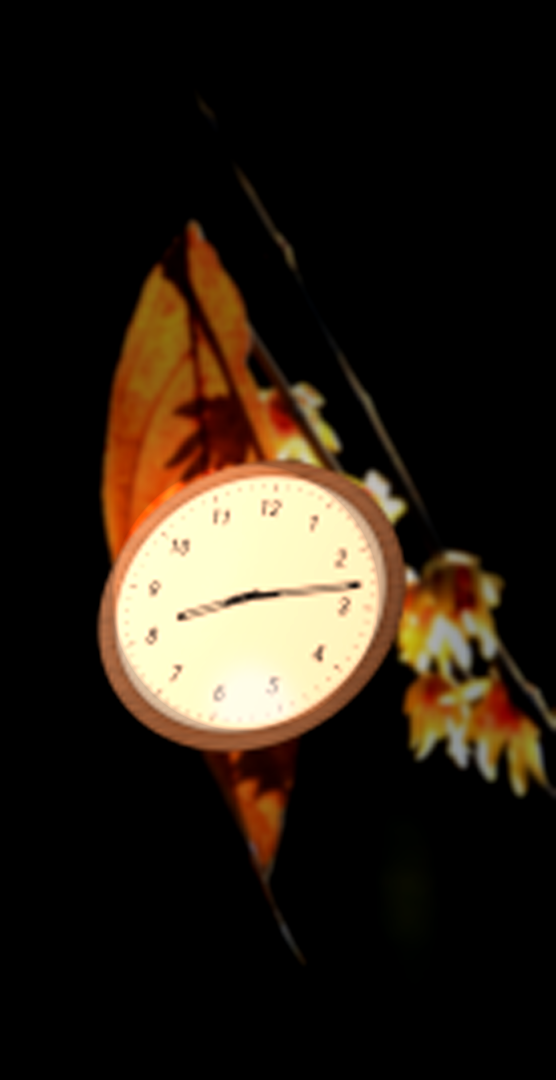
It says 8.13
